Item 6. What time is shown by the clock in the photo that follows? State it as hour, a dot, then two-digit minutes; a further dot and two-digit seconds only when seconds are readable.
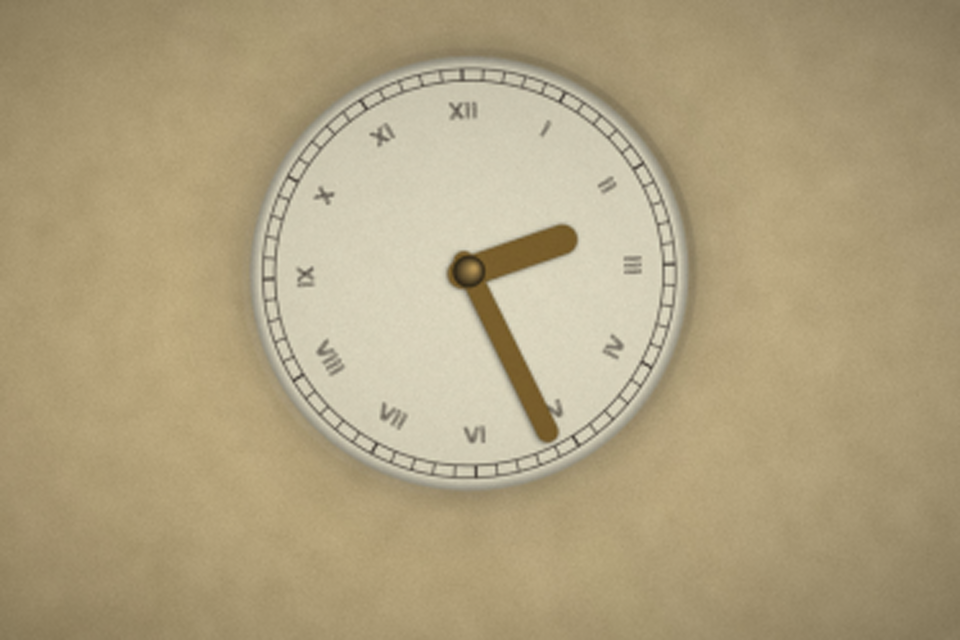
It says 2.26
